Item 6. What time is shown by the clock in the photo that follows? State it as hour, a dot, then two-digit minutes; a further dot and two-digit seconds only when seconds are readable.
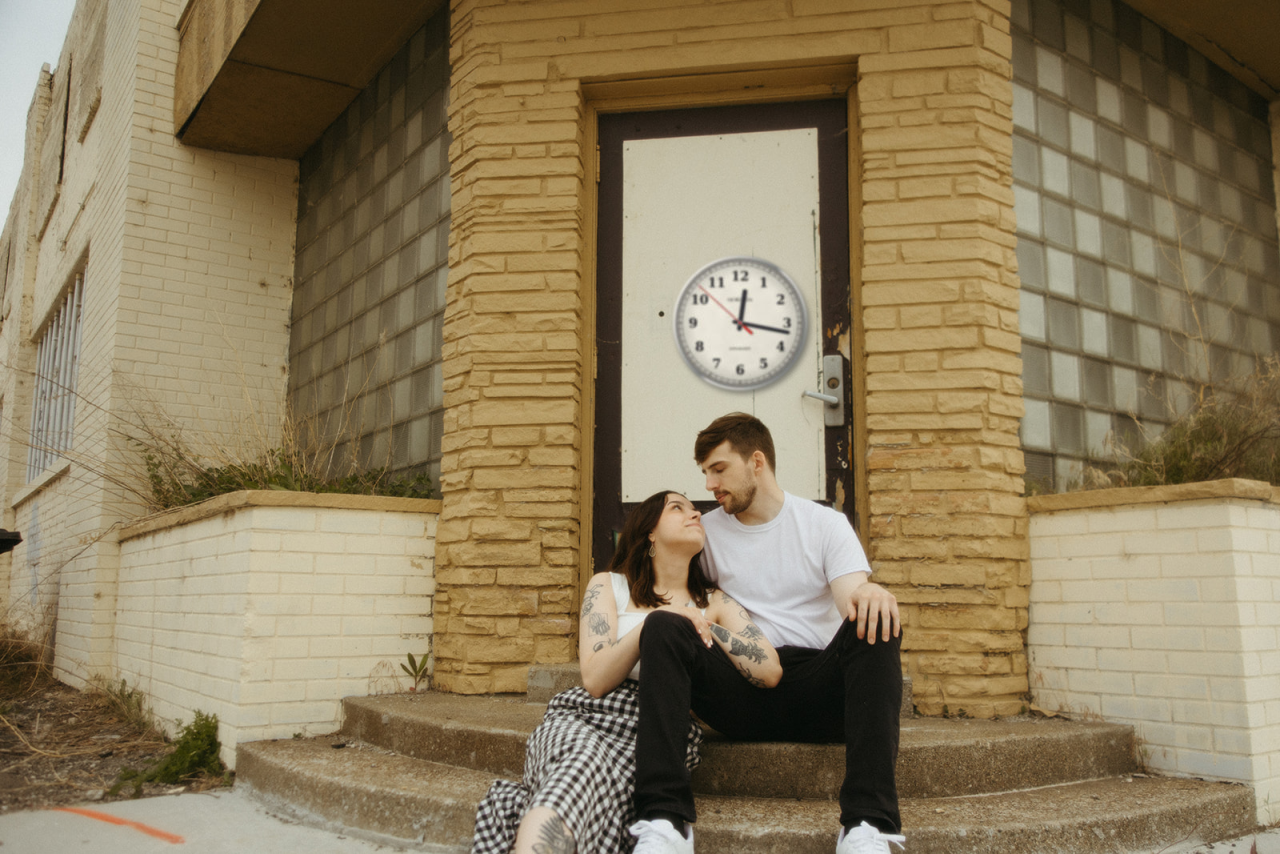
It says 12.16.52
